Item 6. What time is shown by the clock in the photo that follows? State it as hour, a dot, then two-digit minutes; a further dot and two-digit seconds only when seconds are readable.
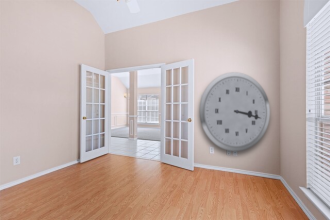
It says 3.17
